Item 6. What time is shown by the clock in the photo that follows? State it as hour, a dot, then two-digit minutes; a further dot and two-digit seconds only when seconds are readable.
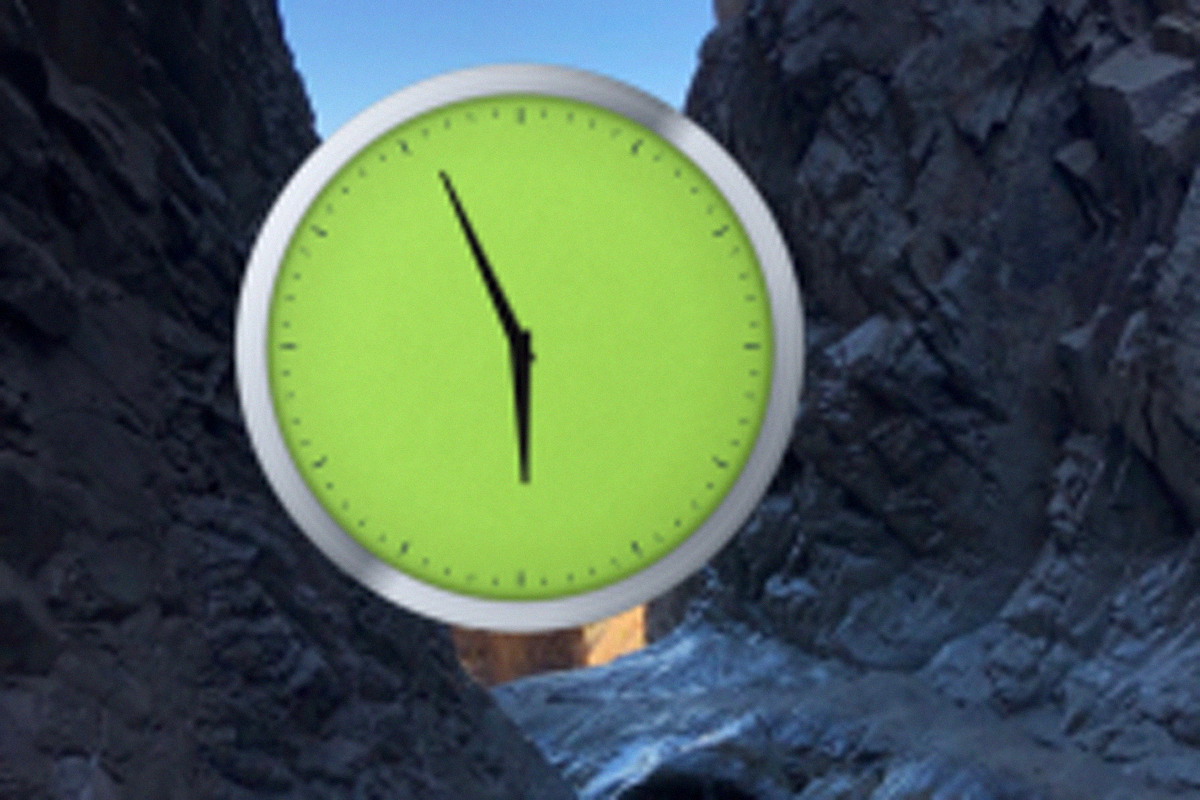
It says 5.56
